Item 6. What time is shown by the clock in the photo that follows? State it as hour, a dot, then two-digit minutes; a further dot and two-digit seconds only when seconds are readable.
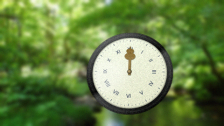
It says 12.00
